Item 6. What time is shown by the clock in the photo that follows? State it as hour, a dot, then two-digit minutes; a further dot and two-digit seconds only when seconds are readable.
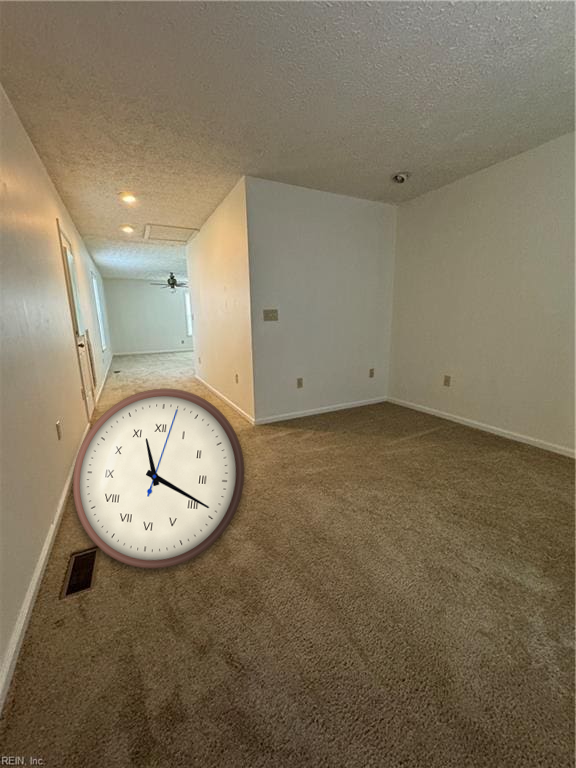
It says 11.19.02
